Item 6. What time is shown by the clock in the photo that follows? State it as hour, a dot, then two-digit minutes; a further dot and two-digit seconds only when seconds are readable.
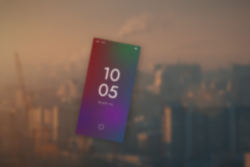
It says 10.05
